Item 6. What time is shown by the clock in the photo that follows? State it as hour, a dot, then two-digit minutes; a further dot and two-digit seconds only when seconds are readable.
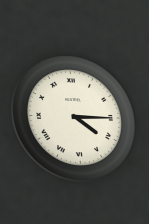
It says 4.15
